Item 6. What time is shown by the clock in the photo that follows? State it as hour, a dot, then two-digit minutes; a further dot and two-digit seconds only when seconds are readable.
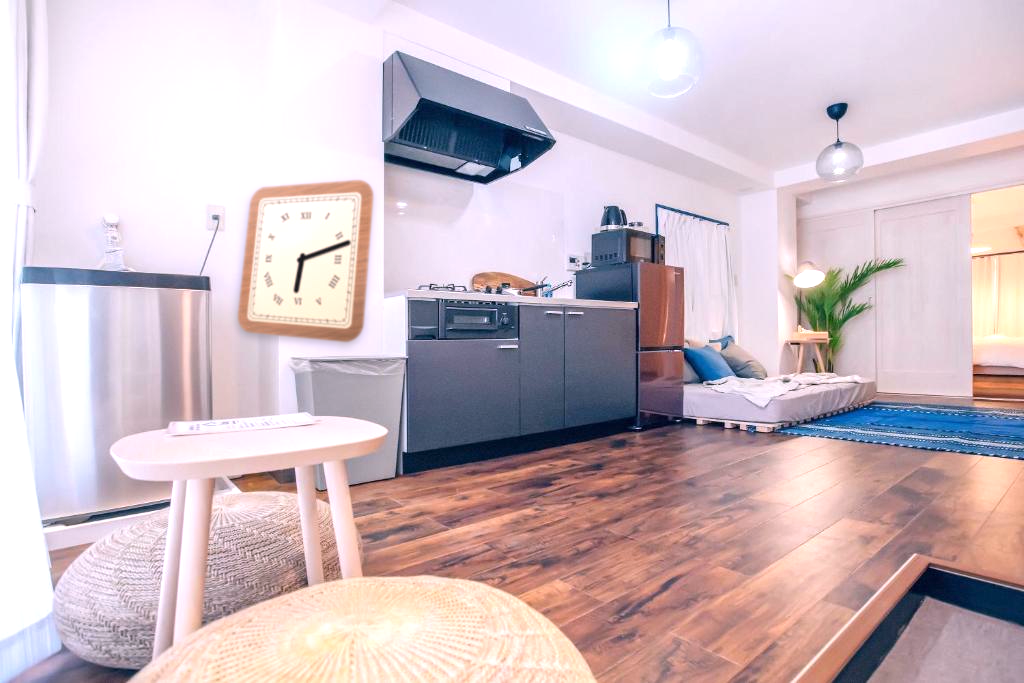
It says 6.12
